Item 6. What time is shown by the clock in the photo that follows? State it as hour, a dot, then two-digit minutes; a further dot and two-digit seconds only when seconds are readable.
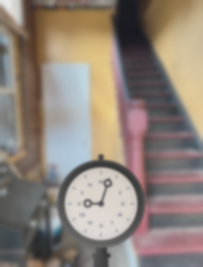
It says 9.03
